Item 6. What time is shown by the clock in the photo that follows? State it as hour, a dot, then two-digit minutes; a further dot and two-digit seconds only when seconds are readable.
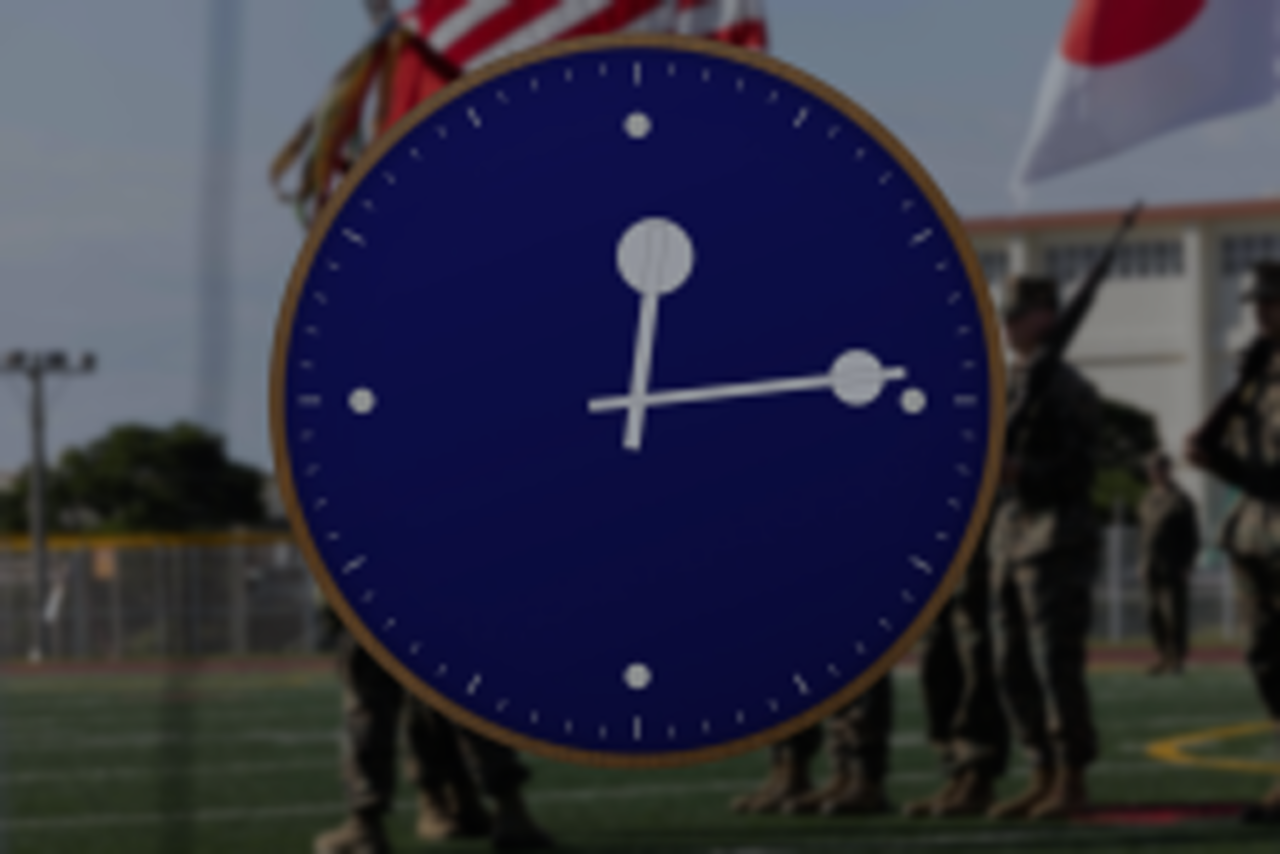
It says 12.14
